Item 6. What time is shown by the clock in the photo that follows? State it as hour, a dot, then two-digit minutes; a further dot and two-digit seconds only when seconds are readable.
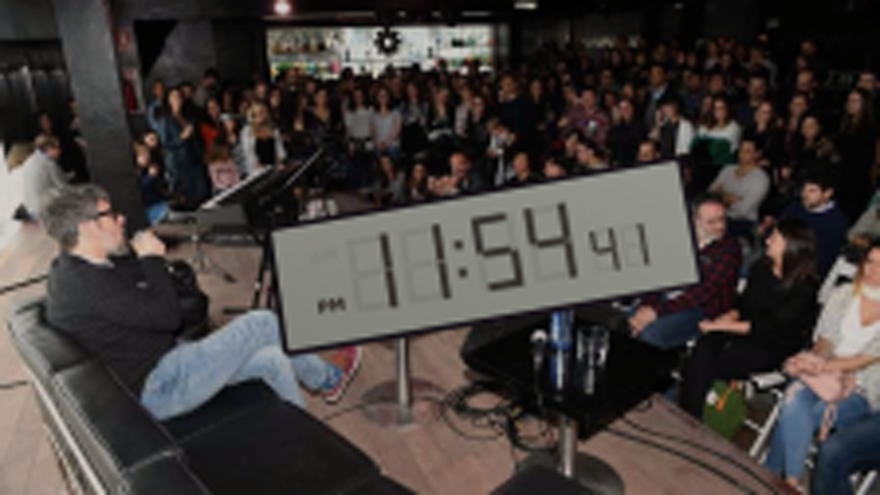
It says 11.54.41
